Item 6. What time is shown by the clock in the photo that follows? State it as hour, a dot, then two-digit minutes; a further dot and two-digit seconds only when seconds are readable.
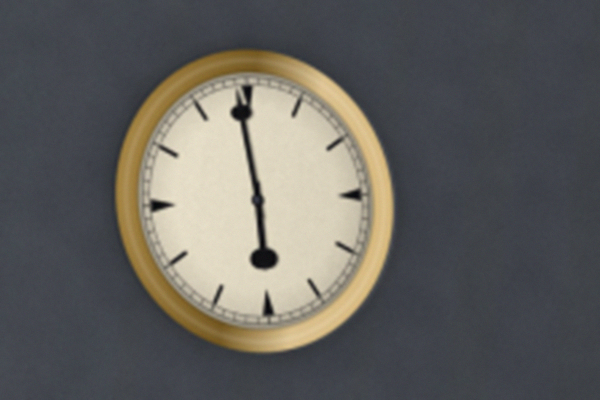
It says 5.59
